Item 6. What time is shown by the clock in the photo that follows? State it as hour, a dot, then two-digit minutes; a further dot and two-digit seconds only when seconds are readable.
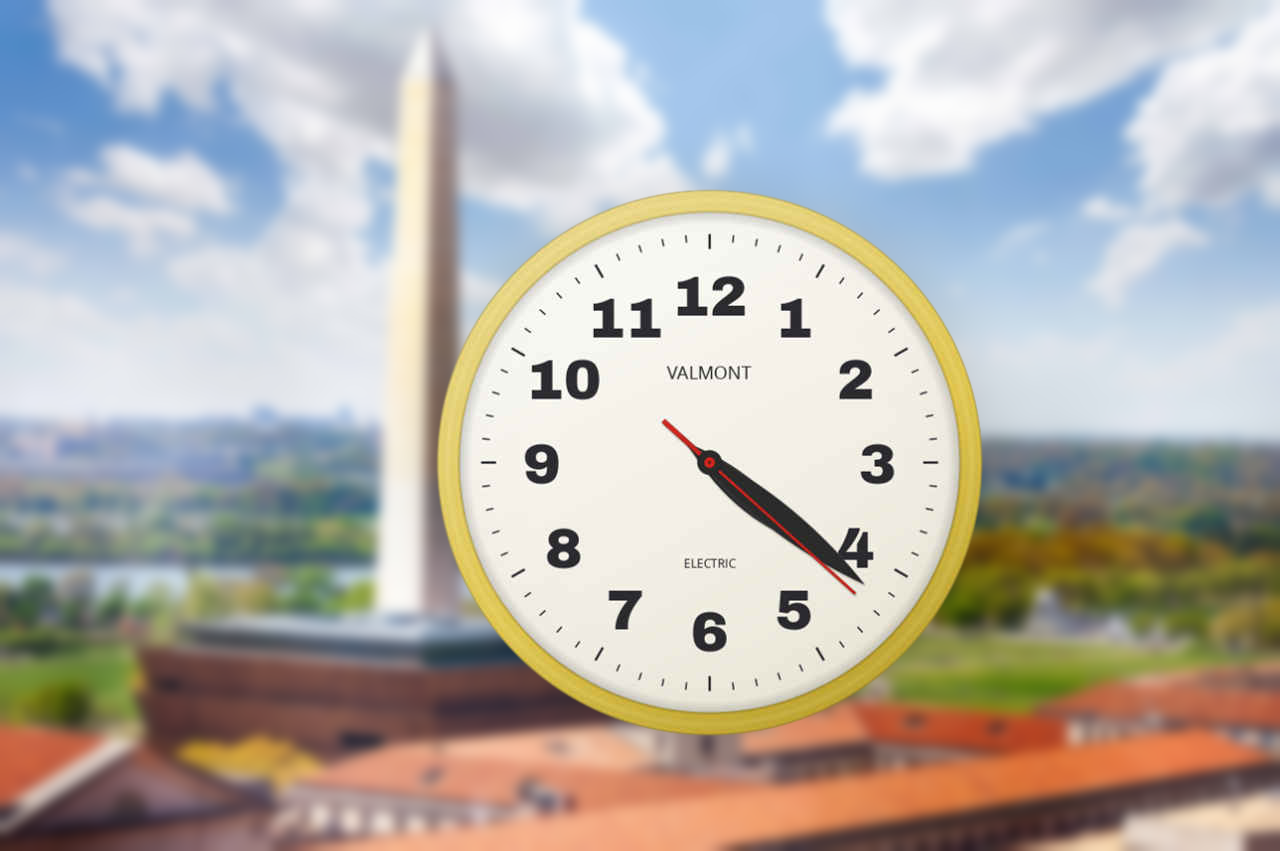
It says 4.21.22
